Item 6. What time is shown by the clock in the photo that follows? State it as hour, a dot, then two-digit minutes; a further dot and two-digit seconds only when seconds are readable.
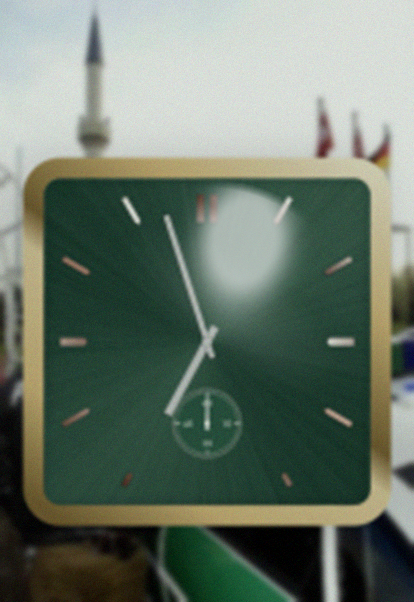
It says 6.57
